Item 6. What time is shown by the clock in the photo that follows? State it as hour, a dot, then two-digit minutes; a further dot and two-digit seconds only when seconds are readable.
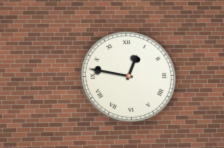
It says 12.47
